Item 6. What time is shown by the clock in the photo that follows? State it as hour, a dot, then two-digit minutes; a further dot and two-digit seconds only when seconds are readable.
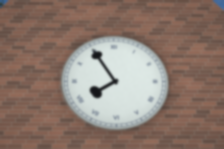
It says 7.55
